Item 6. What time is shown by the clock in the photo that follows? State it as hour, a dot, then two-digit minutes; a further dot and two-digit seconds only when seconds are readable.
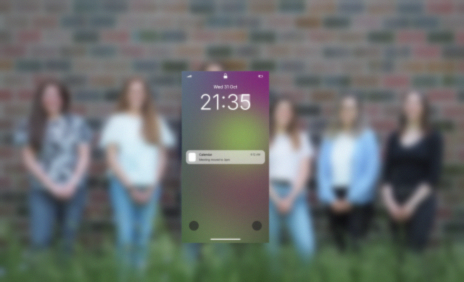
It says 21.35
